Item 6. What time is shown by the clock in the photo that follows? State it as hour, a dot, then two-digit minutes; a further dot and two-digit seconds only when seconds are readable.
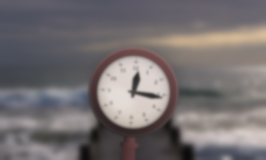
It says 12.16
